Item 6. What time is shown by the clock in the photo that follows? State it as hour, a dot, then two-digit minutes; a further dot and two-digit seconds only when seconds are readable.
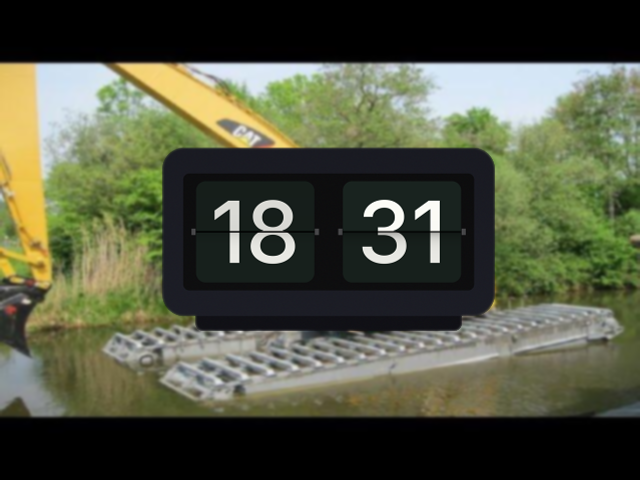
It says 18.31
